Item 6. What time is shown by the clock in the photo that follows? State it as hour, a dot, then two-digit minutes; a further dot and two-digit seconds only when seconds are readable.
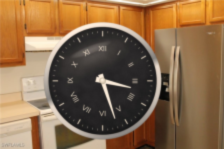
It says 3.27
